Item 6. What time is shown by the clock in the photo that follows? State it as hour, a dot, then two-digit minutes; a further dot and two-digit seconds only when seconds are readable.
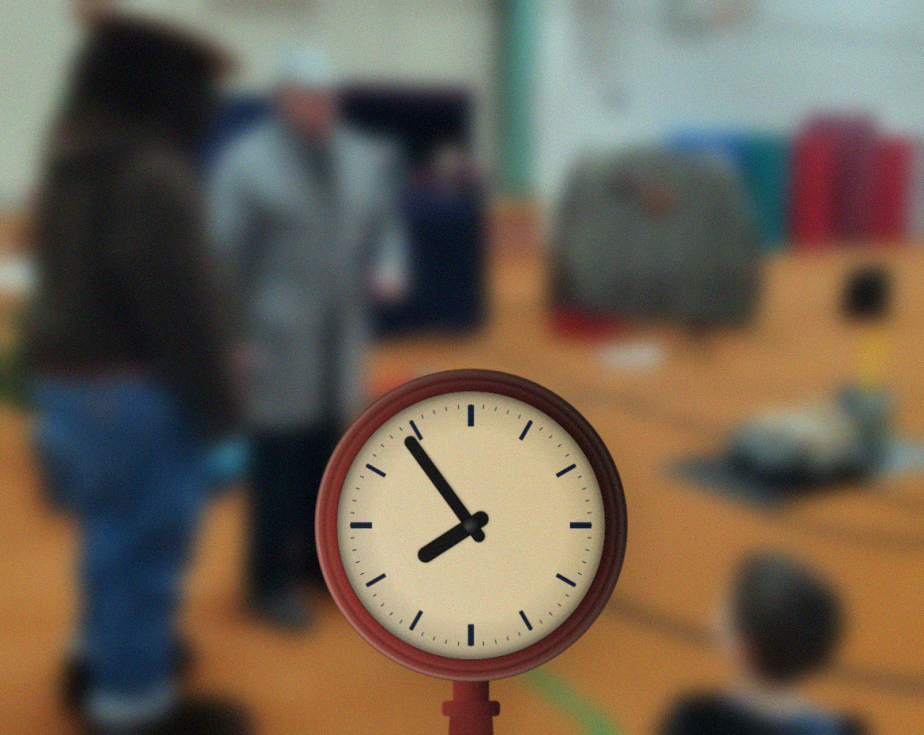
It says 7.54
